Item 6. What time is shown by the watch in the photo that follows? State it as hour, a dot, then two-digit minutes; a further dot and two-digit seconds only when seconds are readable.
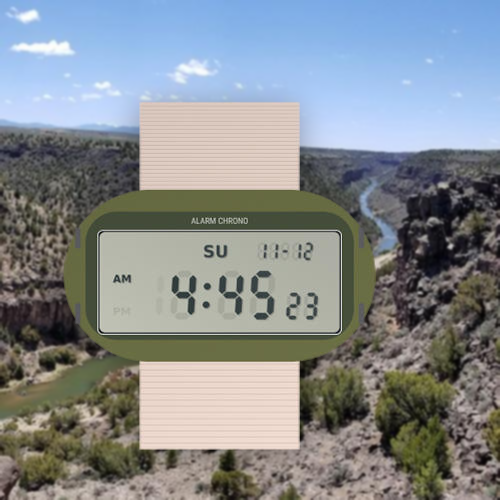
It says 4.45.23
